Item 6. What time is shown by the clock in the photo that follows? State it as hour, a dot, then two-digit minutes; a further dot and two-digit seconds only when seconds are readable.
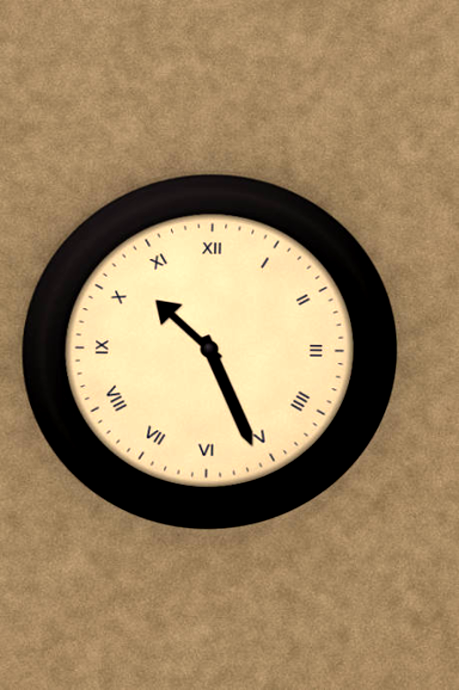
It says 10.26
